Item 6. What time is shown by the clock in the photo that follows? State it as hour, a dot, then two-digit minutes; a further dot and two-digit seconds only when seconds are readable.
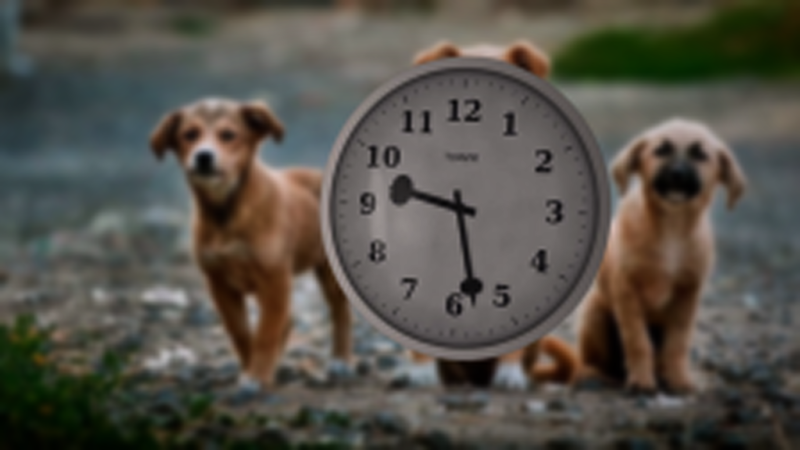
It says 9.28
